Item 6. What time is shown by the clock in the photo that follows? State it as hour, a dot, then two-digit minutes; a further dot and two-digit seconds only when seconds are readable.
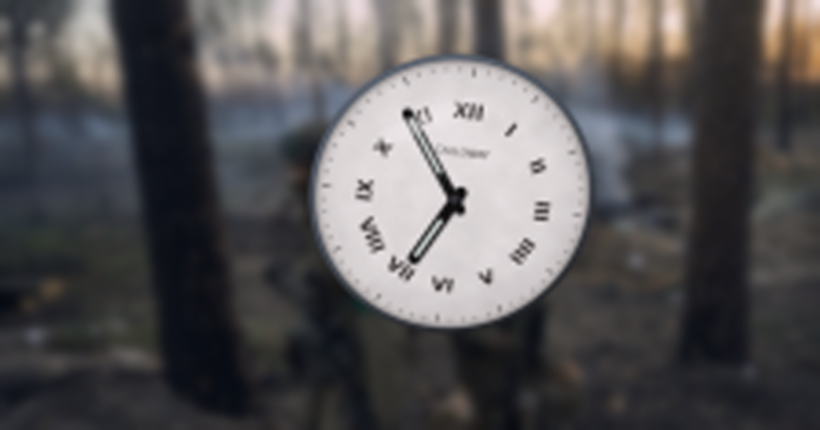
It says 6.54
